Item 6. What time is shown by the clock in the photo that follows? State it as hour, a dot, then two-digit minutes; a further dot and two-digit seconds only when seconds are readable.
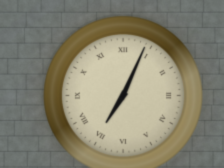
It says 7.04
